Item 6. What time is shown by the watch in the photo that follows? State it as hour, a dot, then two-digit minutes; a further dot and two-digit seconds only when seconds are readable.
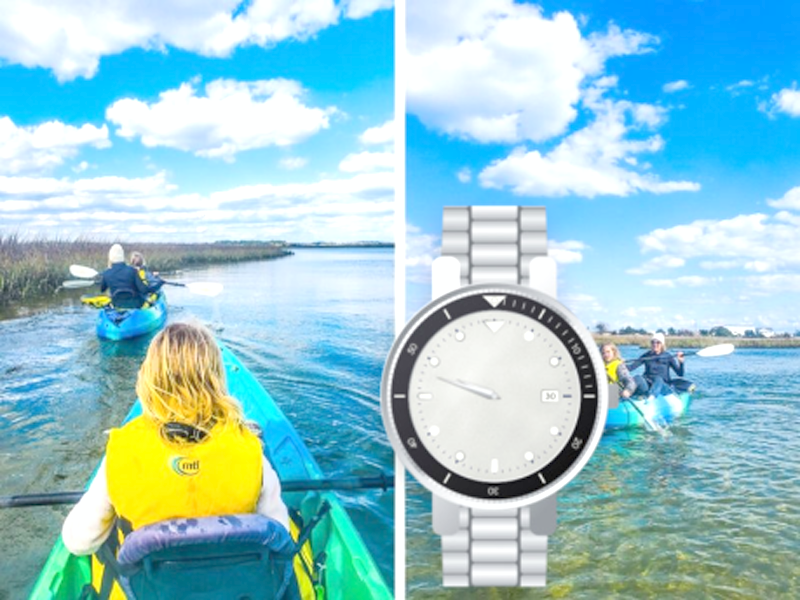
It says 9.48
